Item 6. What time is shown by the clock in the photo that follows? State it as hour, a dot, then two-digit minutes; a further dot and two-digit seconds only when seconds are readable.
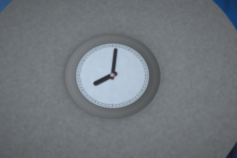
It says 8.01
